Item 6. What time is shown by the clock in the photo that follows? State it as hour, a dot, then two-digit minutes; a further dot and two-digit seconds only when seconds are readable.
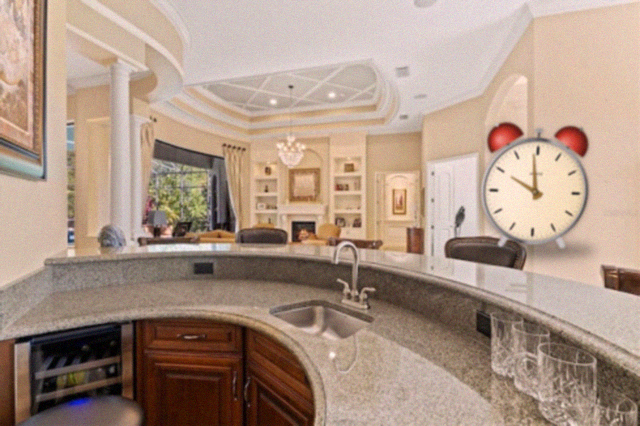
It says 9.59
